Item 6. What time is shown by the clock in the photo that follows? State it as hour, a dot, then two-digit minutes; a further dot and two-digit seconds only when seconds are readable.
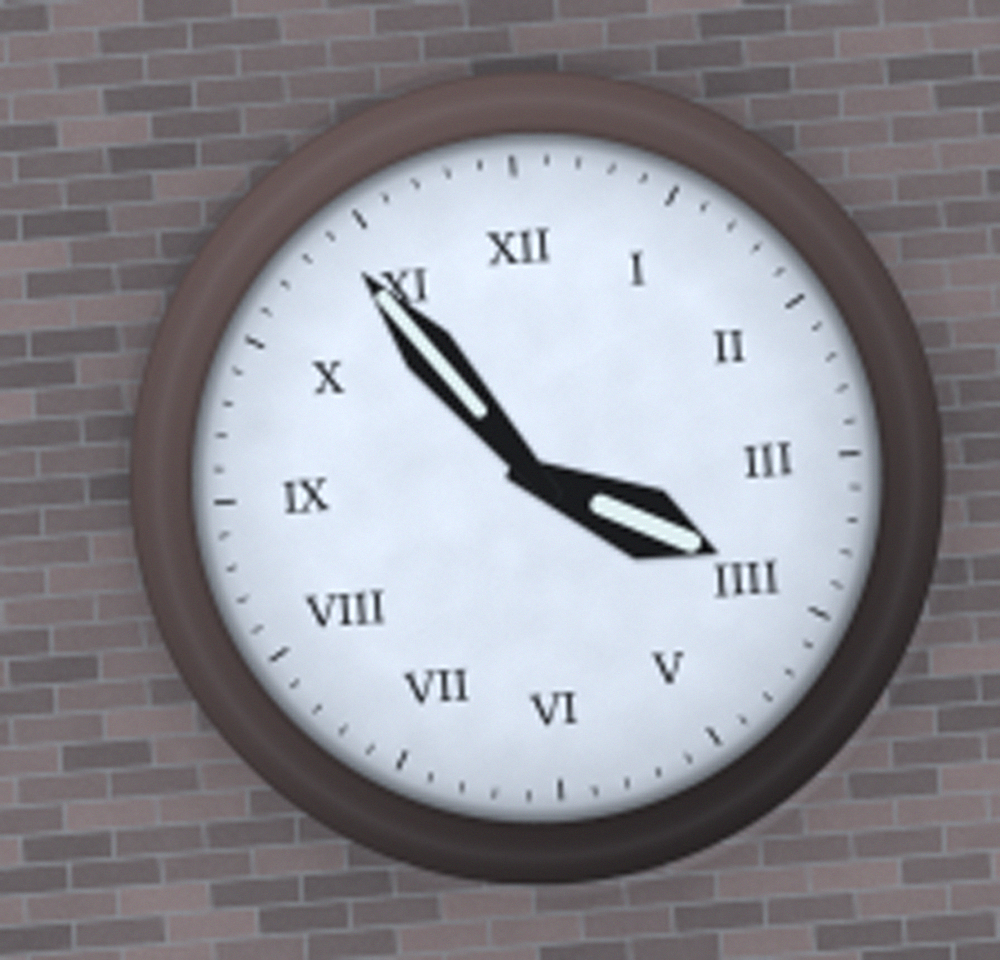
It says 3.54
